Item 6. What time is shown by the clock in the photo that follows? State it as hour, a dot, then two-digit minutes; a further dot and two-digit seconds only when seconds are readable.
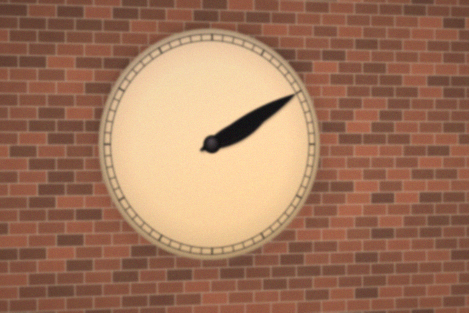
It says 2.10
